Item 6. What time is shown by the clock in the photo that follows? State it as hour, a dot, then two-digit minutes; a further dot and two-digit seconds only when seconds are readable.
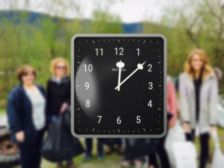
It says 12.08
